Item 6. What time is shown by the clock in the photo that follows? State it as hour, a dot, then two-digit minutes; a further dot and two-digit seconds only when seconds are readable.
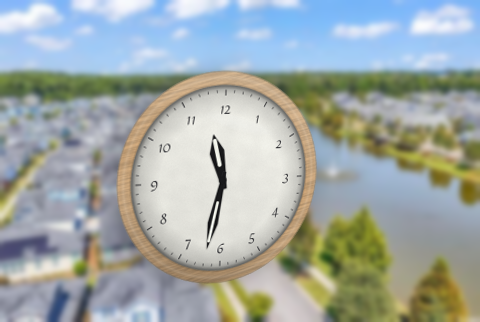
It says 11.32
